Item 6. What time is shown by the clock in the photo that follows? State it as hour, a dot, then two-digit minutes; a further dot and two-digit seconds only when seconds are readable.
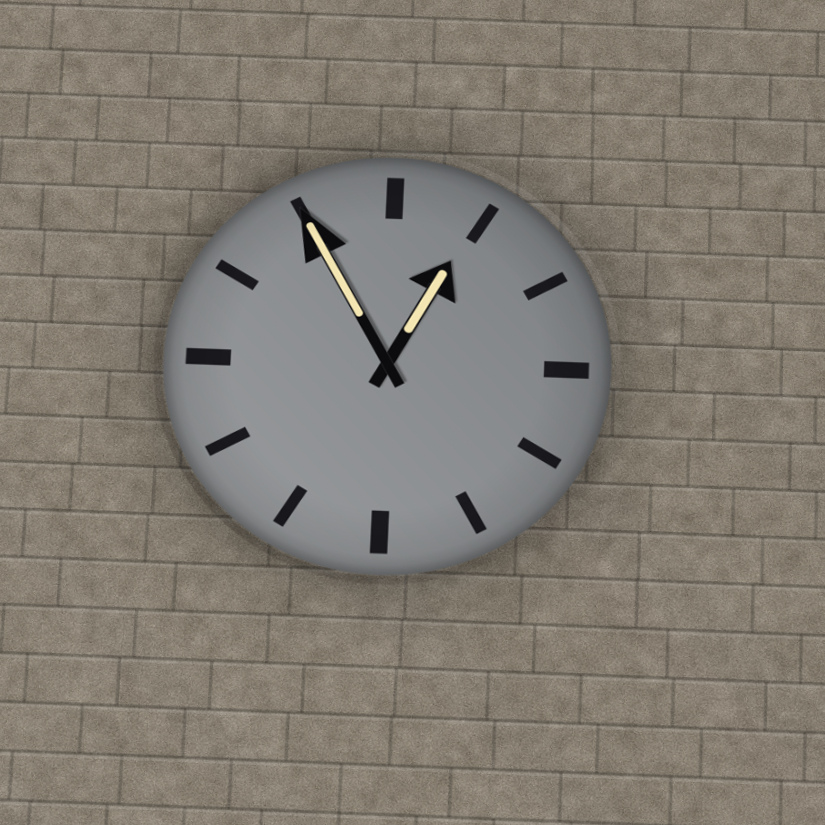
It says 12.55
